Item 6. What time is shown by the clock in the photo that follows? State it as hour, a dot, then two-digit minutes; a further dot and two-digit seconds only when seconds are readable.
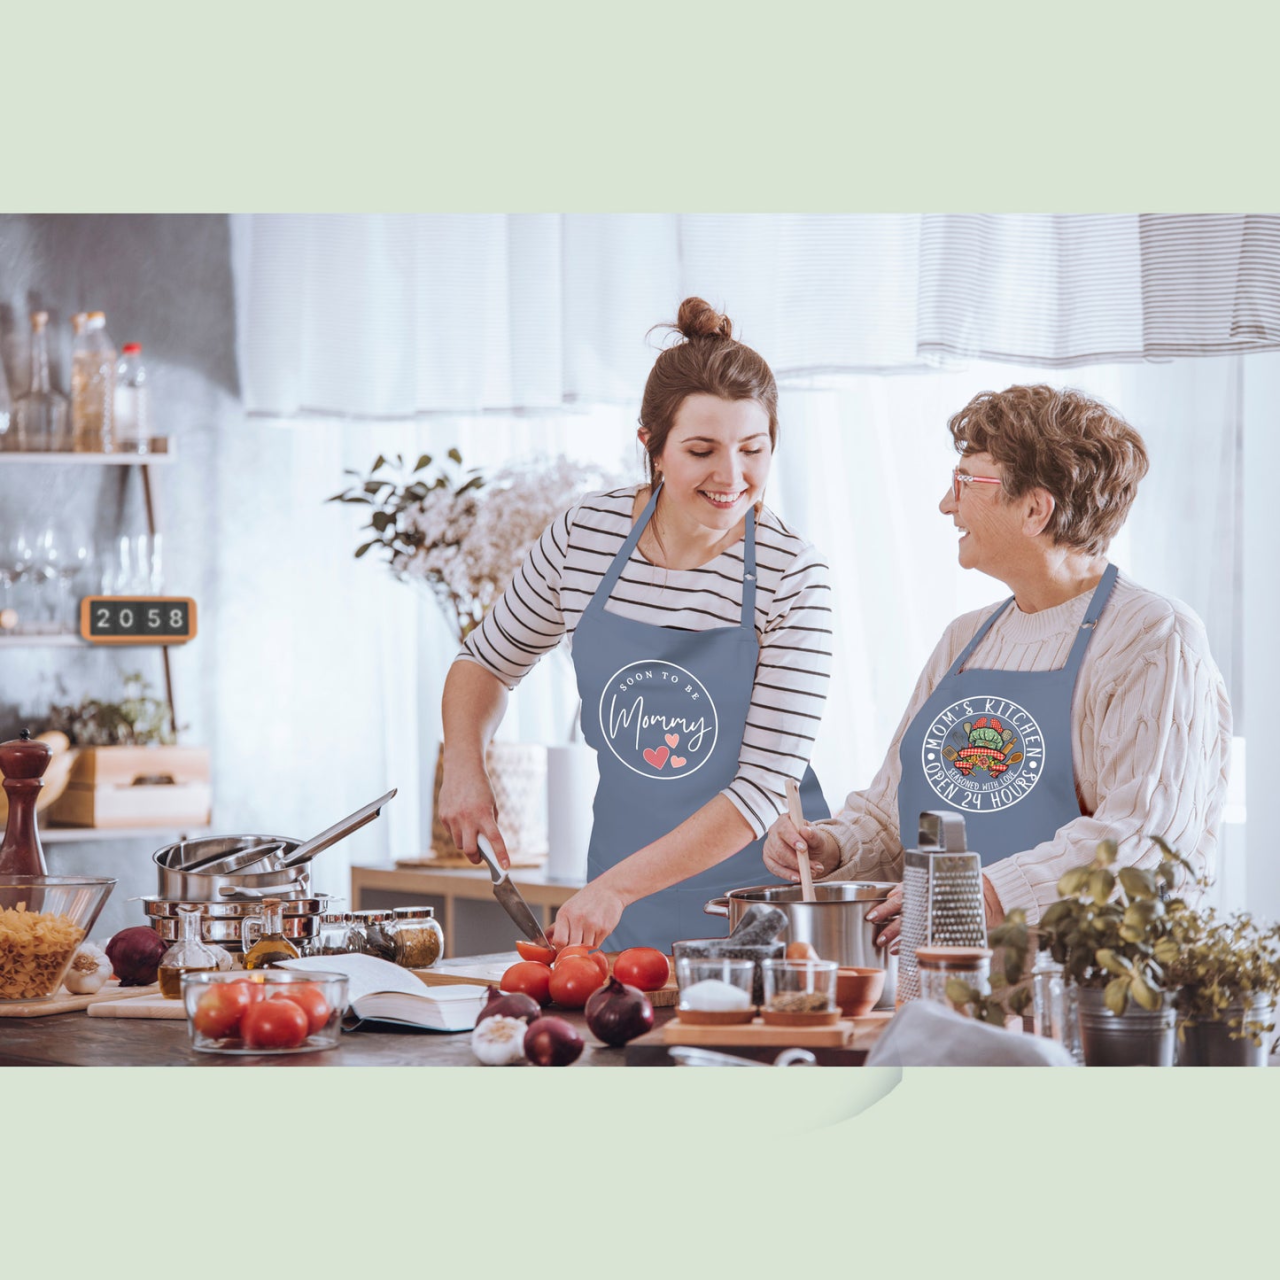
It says 20.58
